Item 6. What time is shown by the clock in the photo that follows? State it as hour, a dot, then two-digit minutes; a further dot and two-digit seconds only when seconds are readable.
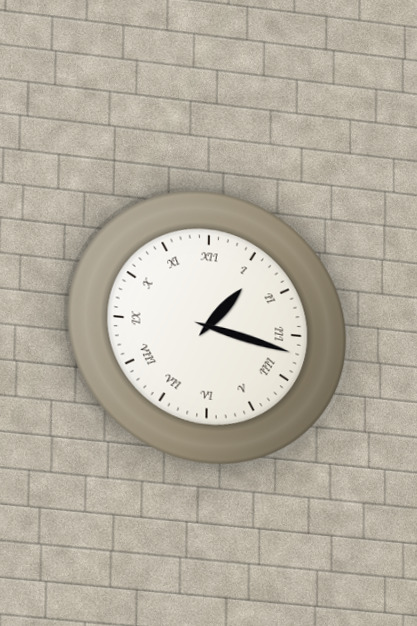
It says 1.17
